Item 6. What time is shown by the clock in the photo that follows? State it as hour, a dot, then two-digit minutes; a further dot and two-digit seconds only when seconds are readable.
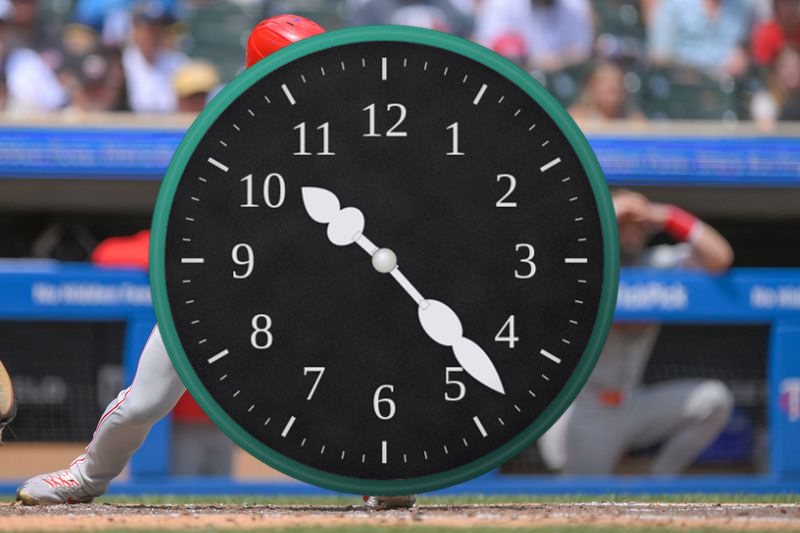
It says 10.23
